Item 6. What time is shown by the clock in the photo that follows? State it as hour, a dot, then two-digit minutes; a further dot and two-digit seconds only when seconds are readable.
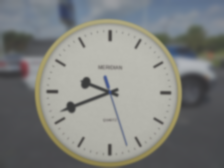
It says 9.41.27
